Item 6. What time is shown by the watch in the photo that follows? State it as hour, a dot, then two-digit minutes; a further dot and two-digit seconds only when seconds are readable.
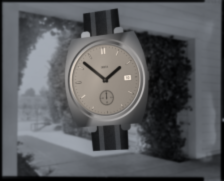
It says 1.52
